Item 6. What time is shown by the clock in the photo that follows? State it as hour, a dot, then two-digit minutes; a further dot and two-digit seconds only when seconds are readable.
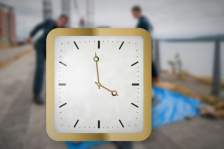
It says 3.59
